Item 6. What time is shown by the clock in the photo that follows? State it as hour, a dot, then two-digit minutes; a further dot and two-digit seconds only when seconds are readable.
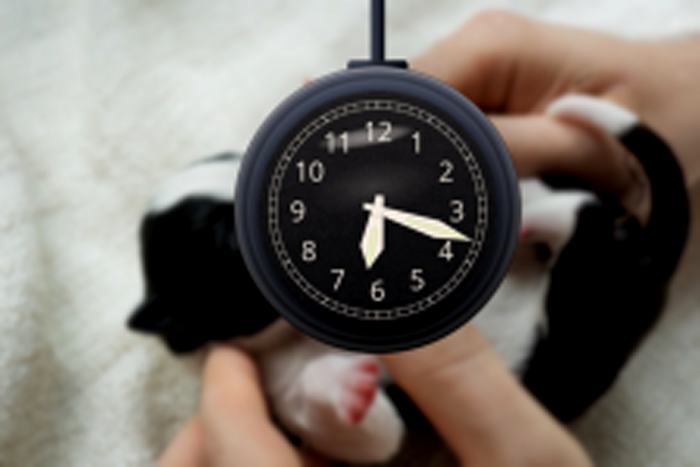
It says 6.18
